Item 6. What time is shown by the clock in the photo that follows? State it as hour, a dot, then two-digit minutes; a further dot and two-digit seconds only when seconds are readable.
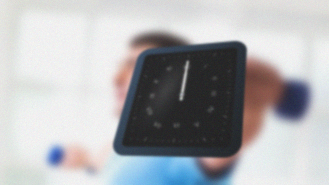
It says 12.00
